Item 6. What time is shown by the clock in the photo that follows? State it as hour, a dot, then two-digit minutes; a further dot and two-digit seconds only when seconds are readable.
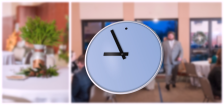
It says 8.55
